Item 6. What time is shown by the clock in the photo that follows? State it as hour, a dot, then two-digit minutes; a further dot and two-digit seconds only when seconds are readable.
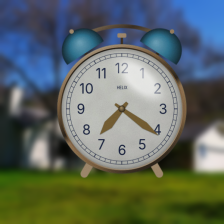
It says 7.21
